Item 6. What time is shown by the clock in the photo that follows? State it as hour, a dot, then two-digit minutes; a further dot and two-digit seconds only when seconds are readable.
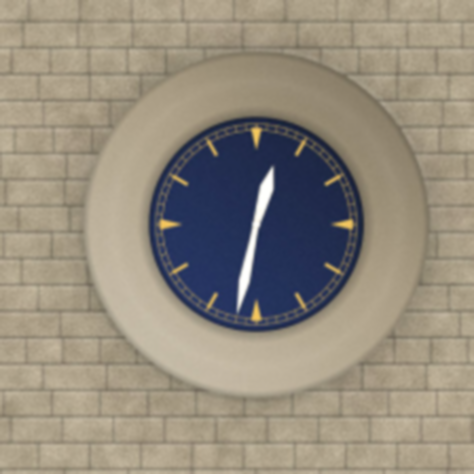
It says 12.32
